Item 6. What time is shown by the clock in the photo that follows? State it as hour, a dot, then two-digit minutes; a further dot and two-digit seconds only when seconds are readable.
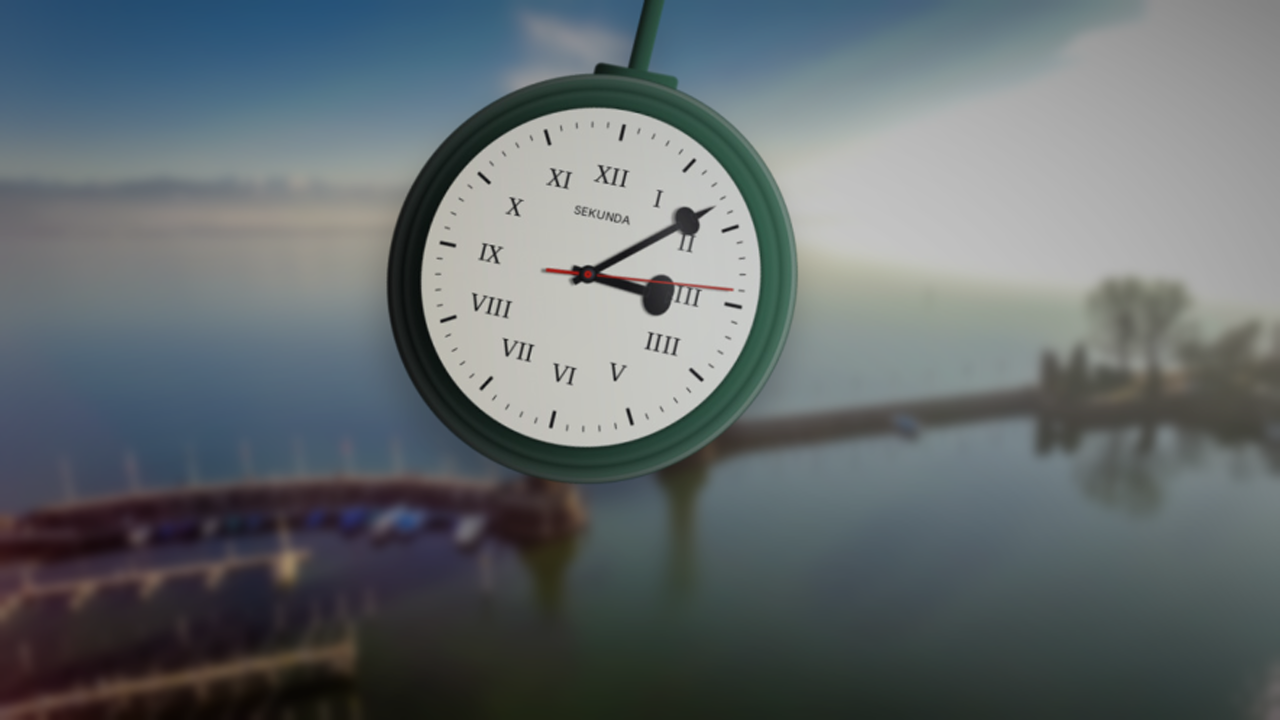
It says 3.08.14
